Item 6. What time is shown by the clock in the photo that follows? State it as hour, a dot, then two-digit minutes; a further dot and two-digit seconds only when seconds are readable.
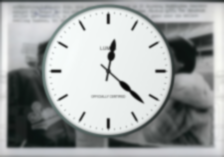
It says 12.22
